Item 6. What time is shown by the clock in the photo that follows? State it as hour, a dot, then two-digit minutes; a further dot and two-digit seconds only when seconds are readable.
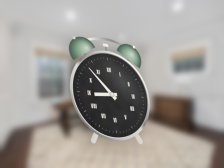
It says 8.53
